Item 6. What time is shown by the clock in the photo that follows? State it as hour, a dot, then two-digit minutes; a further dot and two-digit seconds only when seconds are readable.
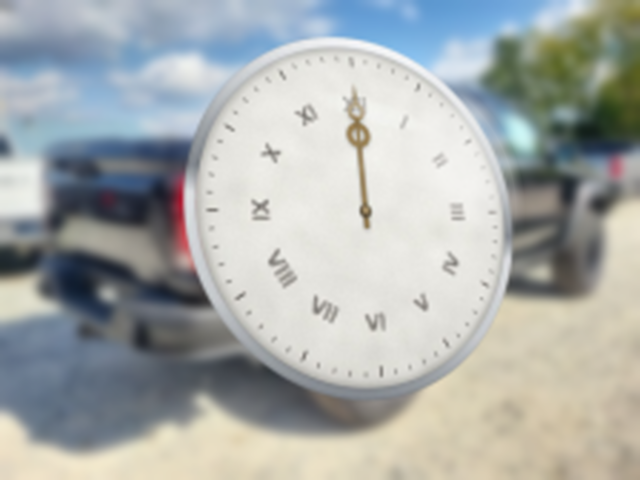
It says 12.00
